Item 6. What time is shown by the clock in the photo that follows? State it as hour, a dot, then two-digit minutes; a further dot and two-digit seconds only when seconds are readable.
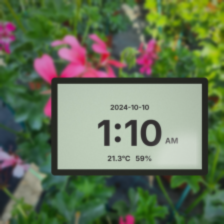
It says 1.10
